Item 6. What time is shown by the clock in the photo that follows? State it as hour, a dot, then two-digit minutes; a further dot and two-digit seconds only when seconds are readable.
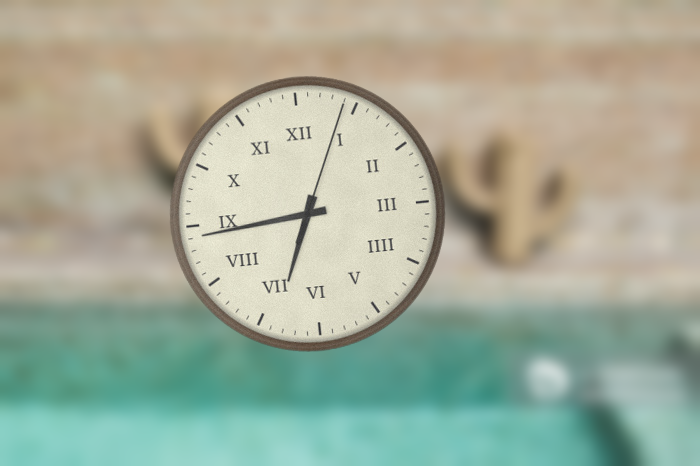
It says 6.44.04
